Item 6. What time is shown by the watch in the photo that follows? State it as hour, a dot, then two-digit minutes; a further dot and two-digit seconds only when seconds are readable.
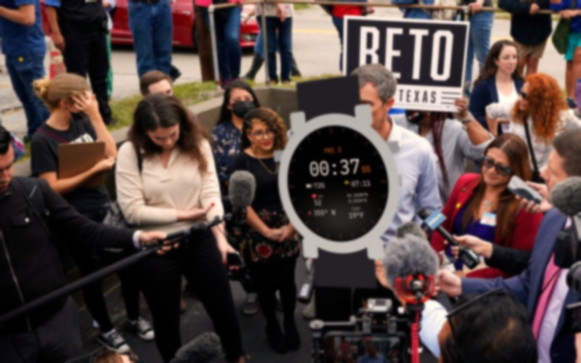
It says 0.37
